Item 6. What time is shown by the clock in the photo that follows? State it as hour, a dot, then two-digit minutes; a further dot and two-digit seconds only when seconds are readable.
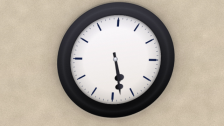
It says 5.28
